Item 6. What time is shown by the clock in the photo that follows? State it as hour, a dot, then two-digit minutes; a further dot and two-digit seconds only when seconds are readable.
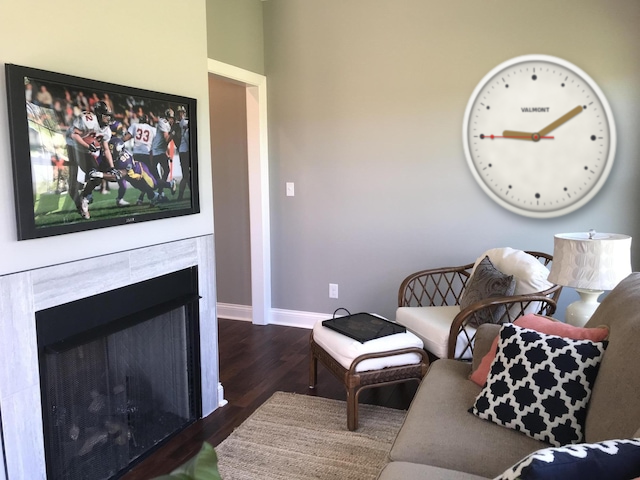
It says 9.09.45
